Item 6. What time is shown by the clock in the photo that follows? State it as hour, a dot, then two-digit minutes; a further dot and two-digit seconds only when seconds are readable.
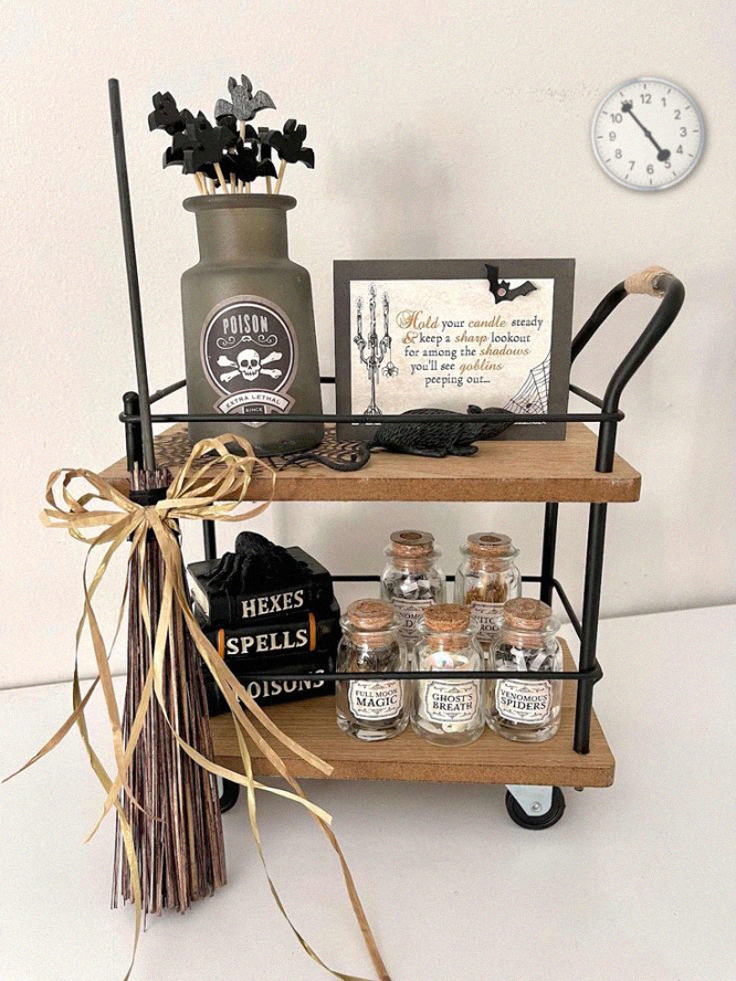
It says 4.54
